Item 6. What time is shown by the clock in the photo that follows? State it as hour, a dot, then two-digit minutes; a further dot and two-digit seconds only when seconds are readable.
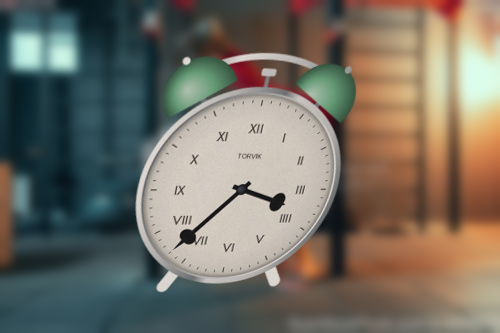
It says 3.37
